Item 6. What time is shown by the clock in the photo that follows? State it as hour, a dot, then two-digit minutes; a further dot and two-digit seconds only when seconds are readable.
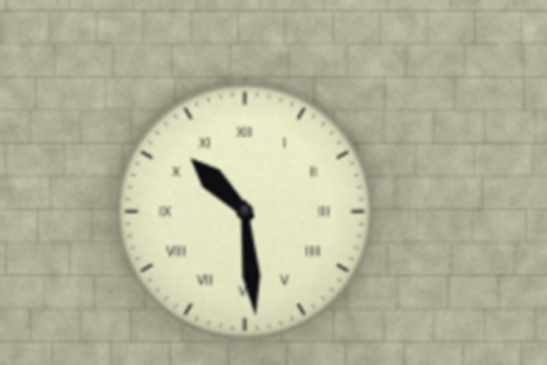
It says 10.29
